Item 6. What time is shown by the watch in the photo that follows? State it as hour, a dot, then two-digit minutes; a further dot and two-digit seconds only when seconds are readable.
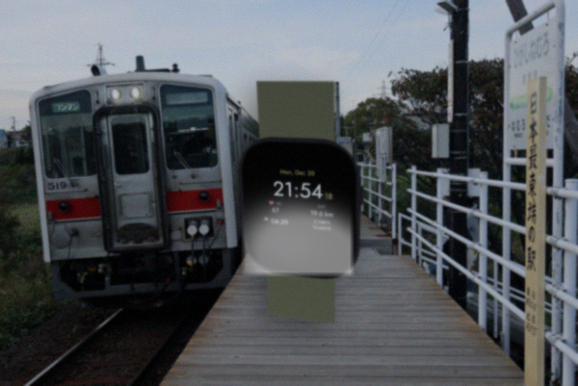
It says 21.54
